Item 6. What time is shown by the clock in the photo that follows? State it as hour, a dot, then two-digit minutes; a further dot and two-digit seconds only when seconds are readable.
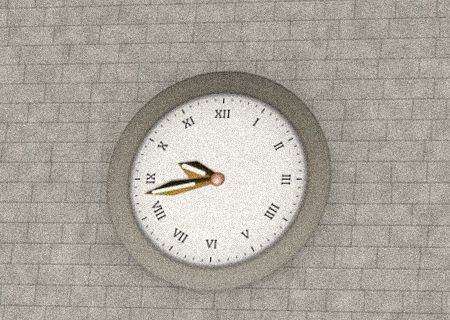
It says 9.43
